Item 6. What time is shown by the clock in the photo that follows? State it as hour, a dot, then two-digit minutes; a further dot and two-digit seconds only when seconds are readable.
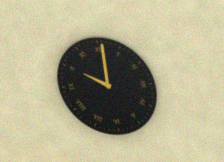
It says 10.01
